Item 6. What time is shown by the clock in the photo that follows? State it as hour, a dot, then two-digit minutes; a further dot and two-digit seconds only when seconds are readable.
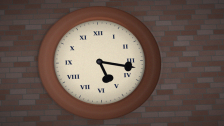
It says 5.17
